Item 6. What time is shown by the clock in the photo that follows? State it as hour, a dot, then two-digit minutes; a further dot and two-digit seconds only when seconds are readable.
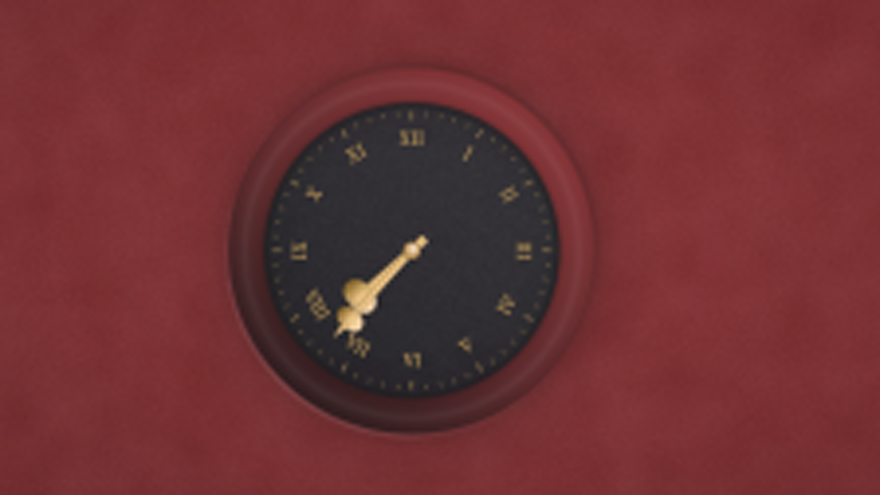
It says 7.37
